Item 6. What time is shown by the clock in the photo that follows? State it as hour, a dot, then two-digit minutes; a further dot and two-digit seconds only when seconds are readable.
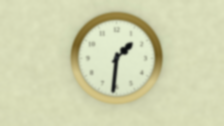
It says 1.31
